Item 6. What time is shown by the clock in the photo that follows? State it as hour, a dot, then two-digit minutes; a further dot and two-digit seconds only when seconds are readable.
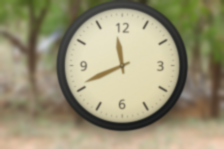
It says 11.41
